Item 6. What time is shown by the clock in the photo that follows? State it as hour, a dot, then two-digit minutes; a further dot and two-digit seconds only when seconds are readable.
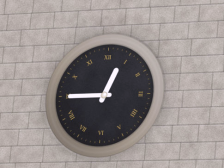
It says 12.45
